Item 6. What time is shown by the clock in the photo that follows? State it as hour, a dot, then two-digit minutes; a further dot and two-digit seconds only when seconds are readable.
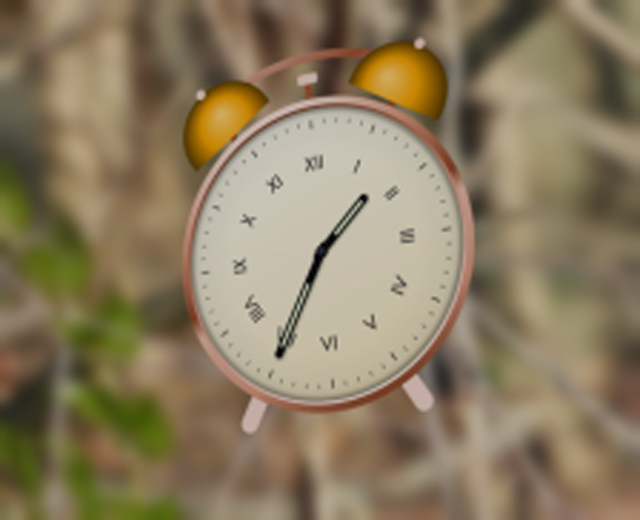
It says 1.35
